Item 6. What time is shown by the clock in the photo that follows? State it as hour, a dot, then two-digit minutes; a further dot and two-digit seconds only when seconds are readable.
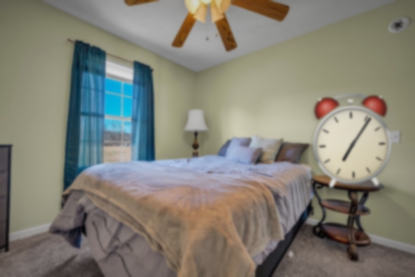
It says 7.06
